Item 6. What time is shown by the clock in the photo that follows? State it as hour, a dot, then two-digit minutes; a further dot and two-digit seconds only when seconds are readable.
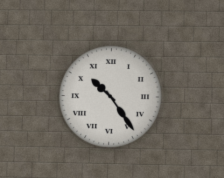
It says 10.24
